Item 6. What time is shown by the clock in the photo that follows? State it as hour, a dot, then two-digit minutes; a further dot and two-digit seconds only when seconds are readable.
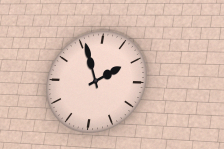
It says 1.56
